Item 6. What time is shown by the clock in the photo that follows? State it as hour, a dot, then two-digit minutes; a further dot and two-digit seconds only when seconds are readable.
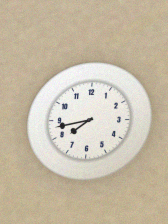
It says 7.43
